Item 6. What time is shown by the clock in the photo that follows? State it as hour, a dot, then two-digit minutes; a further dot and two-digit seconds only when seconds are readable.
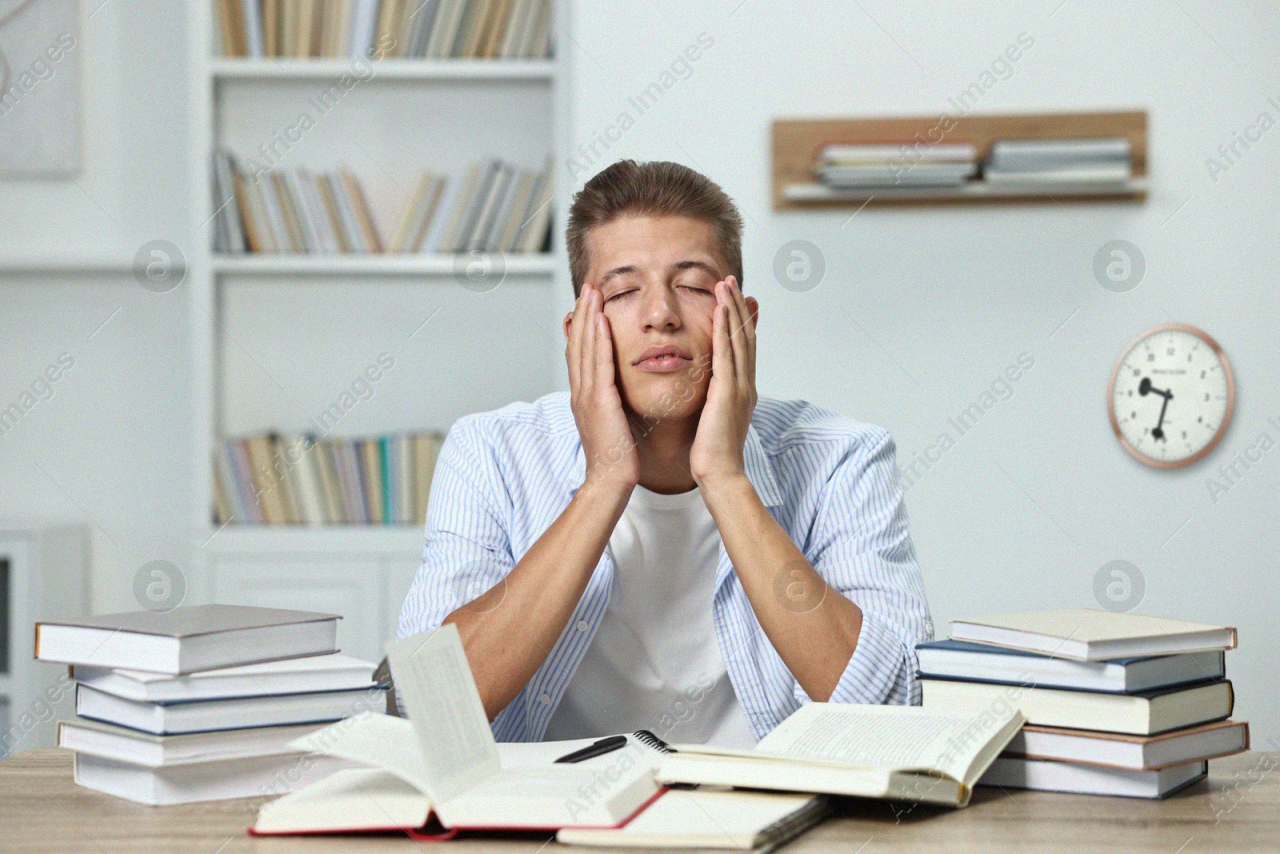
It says 9.32
